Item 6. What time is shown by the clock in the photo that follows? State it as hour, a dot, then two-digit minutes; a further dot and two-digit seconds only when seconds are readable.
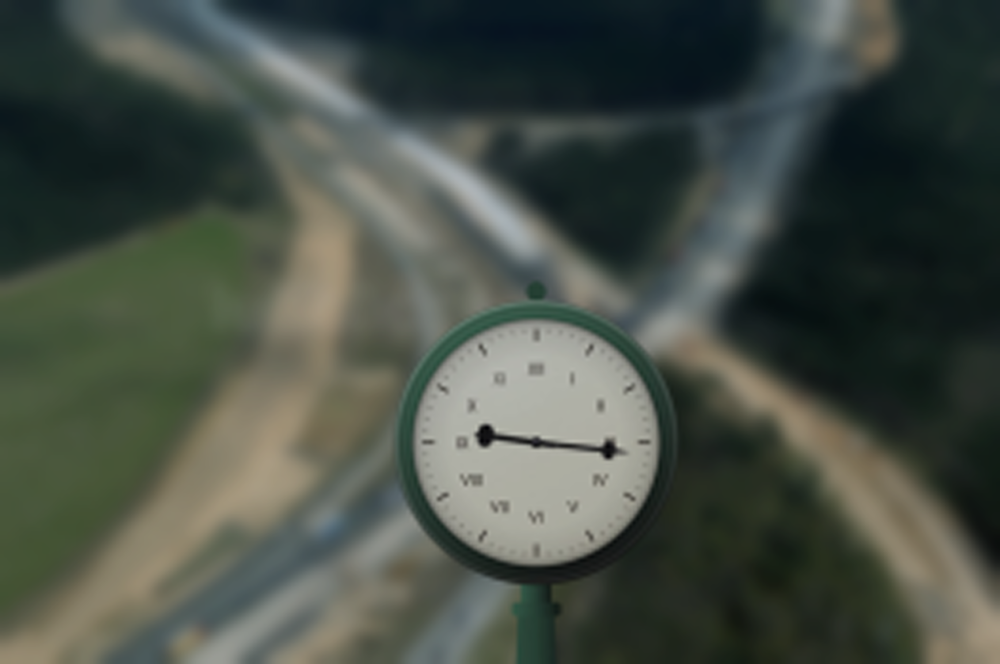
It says 9.16
